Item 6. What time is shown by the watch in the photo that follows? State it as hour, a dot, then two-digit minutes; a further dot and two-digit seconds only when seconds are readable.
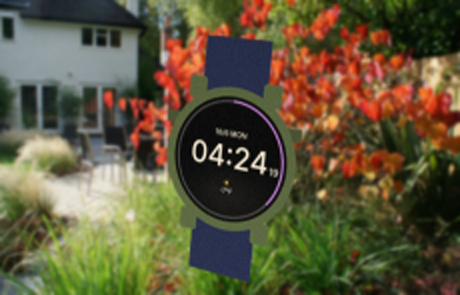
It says 4.24
